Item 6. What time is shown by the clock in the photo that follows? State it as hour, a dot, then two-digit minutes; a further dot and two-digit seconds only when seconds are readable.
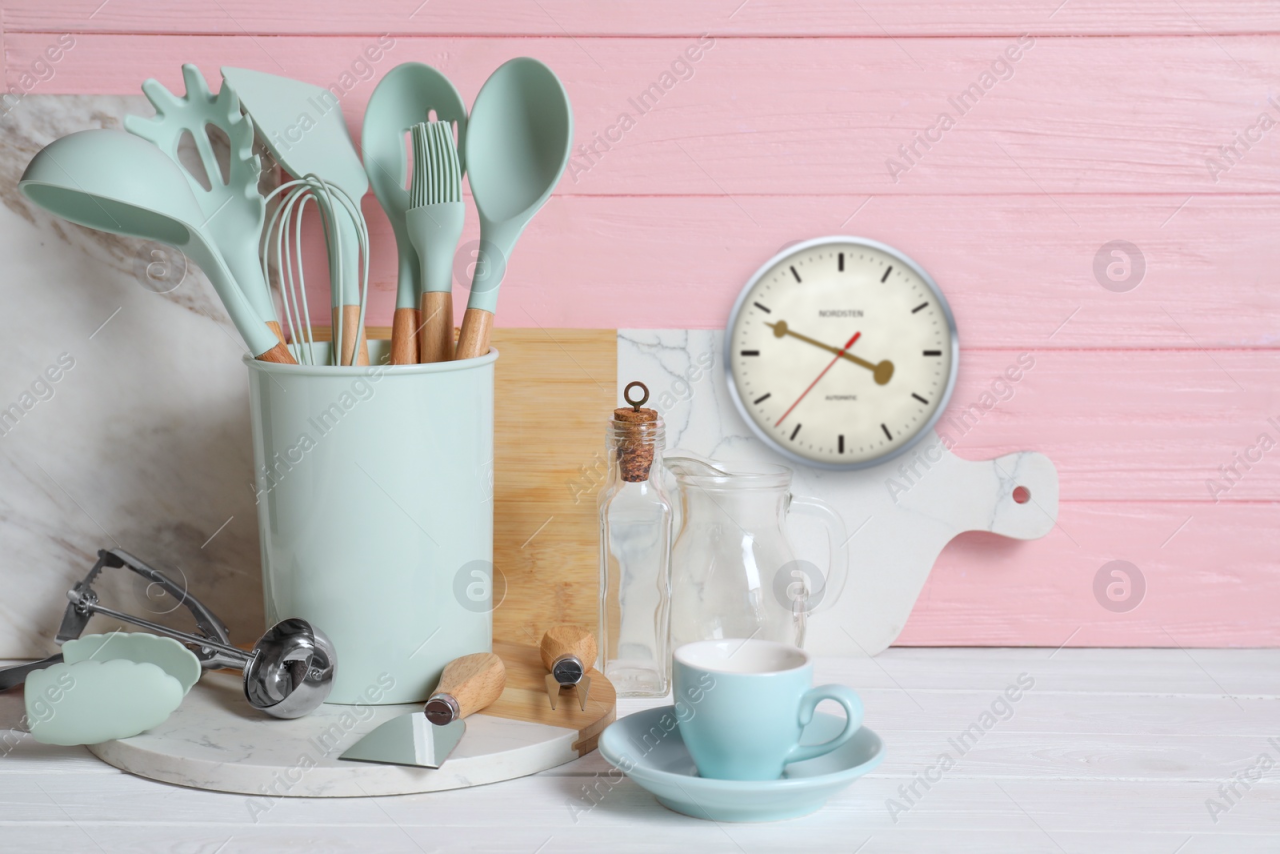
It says 3.48.37
